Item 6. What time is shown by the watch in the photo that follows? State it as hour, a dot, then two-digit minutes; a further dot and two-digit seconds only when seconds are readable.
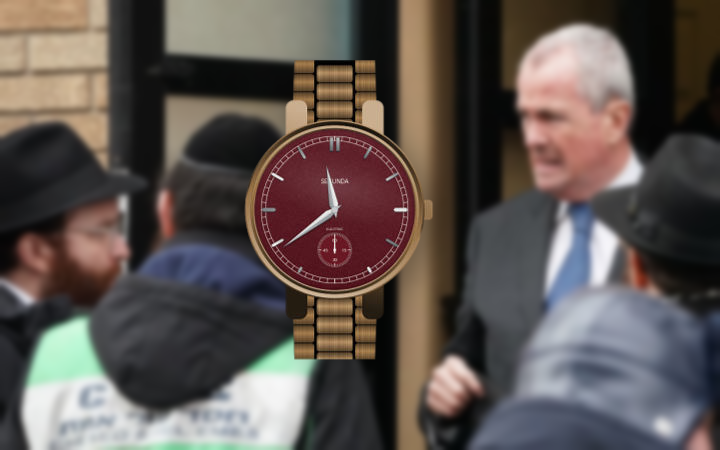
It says 11.39
